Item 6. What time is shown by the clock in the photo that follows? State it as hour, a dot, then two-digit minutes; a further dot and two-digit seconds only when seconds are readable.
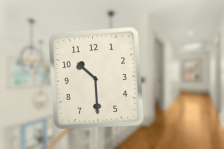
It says 10.30
